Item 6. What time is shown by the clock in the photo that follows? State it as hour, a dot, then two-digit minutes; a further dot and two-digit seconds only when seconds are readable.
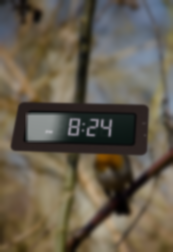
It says 8.24
